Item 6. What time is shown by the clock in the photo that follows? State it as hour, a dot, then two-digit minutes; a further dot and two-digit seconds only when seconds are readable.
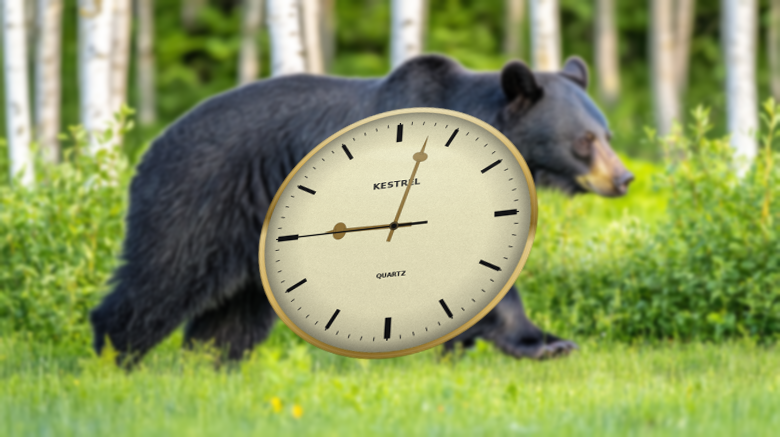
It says 9.02.45
